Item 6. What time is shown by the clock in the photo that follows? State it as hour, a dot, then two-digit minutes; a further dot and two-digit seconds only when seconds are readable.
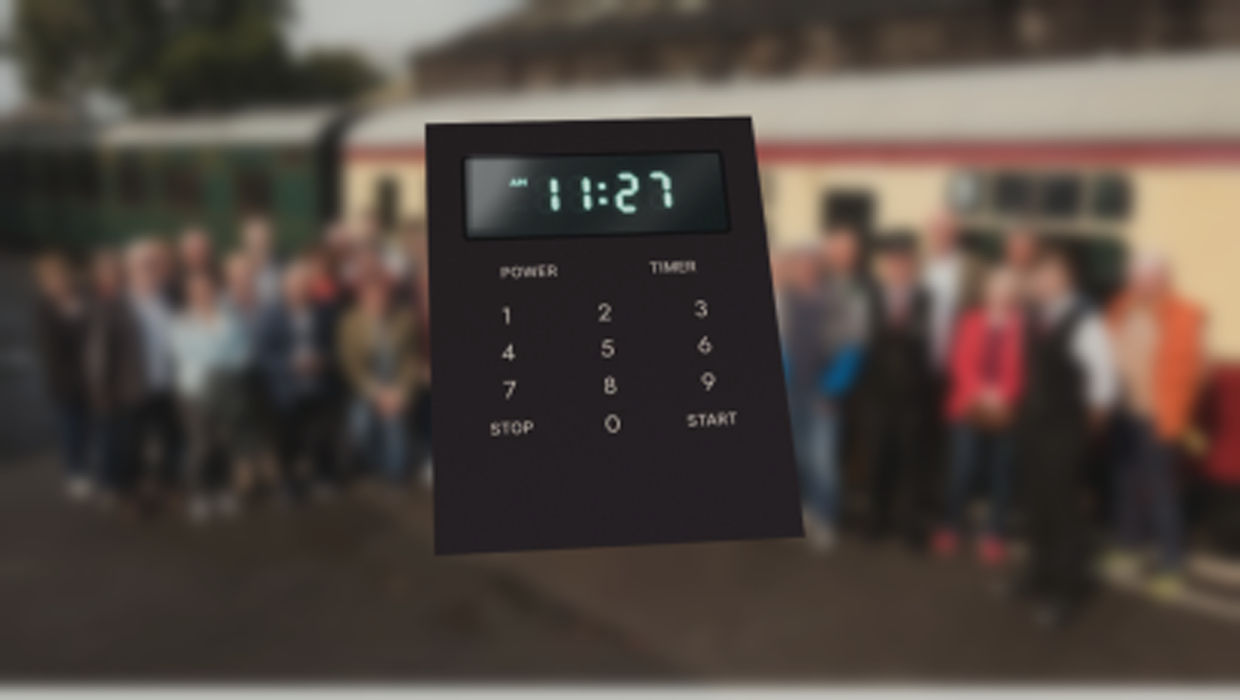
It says 11.27
